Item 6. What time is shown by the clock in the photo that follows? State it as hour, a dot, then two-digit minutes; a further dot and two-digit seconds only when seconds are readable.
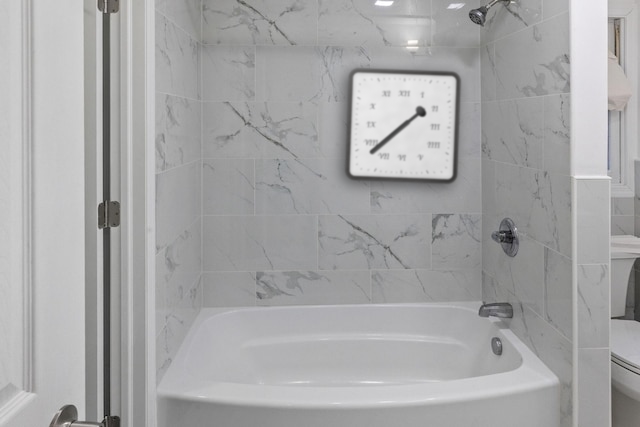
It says 1.38
